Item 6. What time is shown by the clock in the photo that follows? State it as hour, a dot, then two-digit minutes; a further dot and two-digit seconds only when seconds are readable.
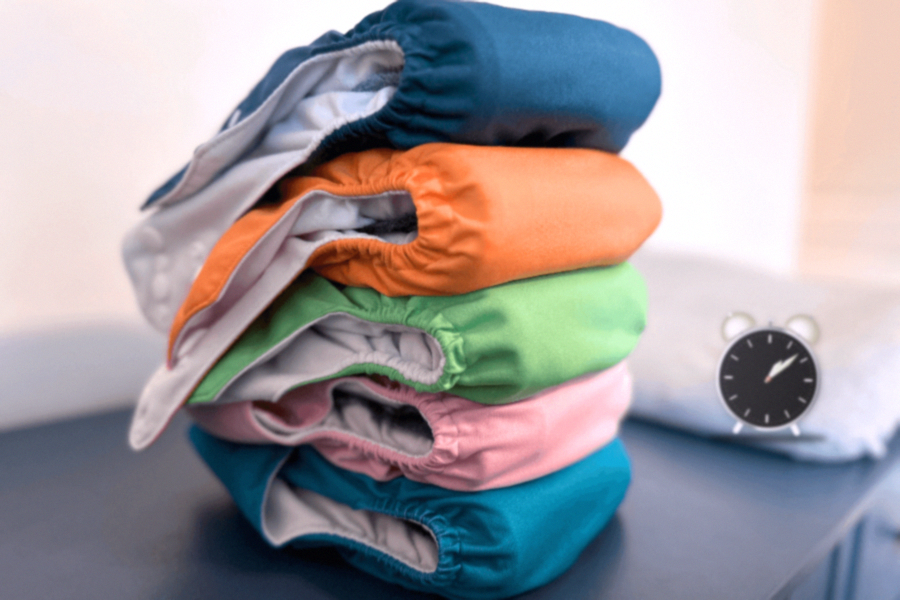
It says 1.08
